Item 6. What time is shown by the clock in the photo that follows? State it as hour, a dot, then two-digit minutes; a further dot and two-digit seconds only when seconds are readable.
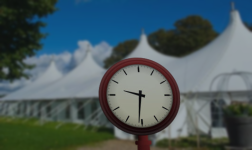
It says 9.31
